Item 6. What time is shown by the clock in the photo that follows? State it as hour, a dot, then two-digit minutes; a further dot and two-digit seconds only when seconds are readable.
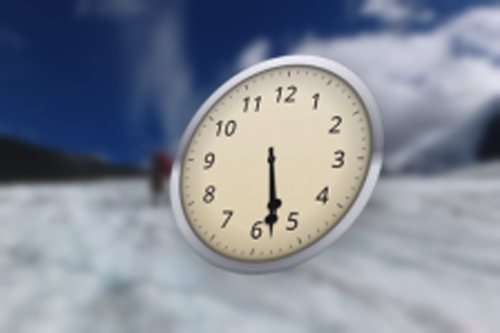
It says 5.28
